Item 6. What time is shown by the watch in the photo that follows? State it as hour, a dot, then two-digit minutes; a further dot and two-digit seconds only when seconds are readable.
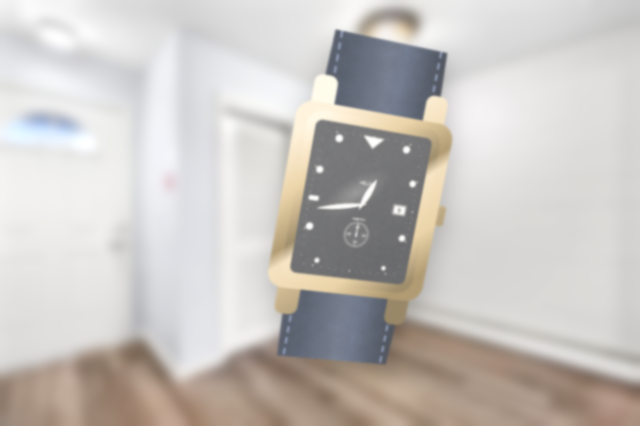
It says 12.43
